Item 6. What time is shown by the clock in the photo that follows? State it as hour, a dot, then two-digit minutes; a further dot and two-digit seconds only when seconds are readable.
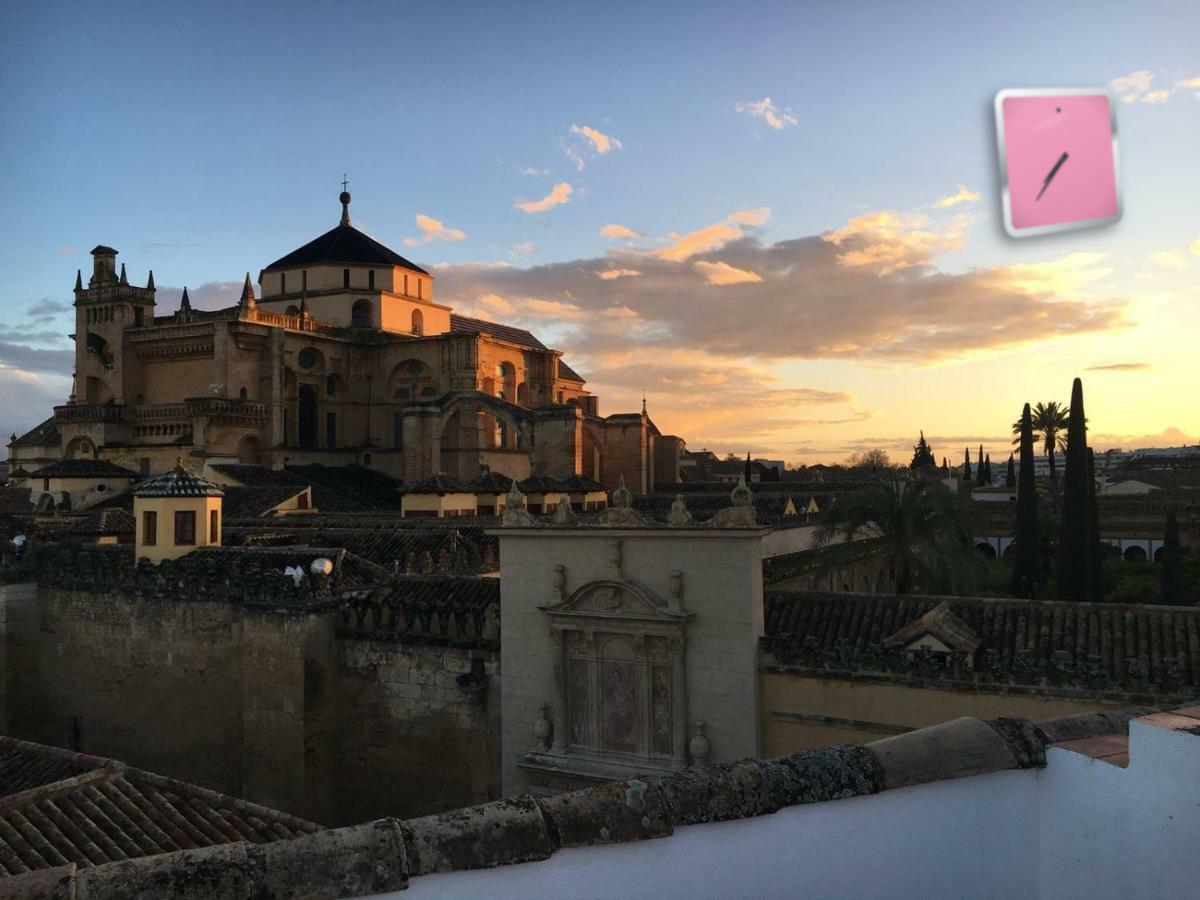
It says 7.37
